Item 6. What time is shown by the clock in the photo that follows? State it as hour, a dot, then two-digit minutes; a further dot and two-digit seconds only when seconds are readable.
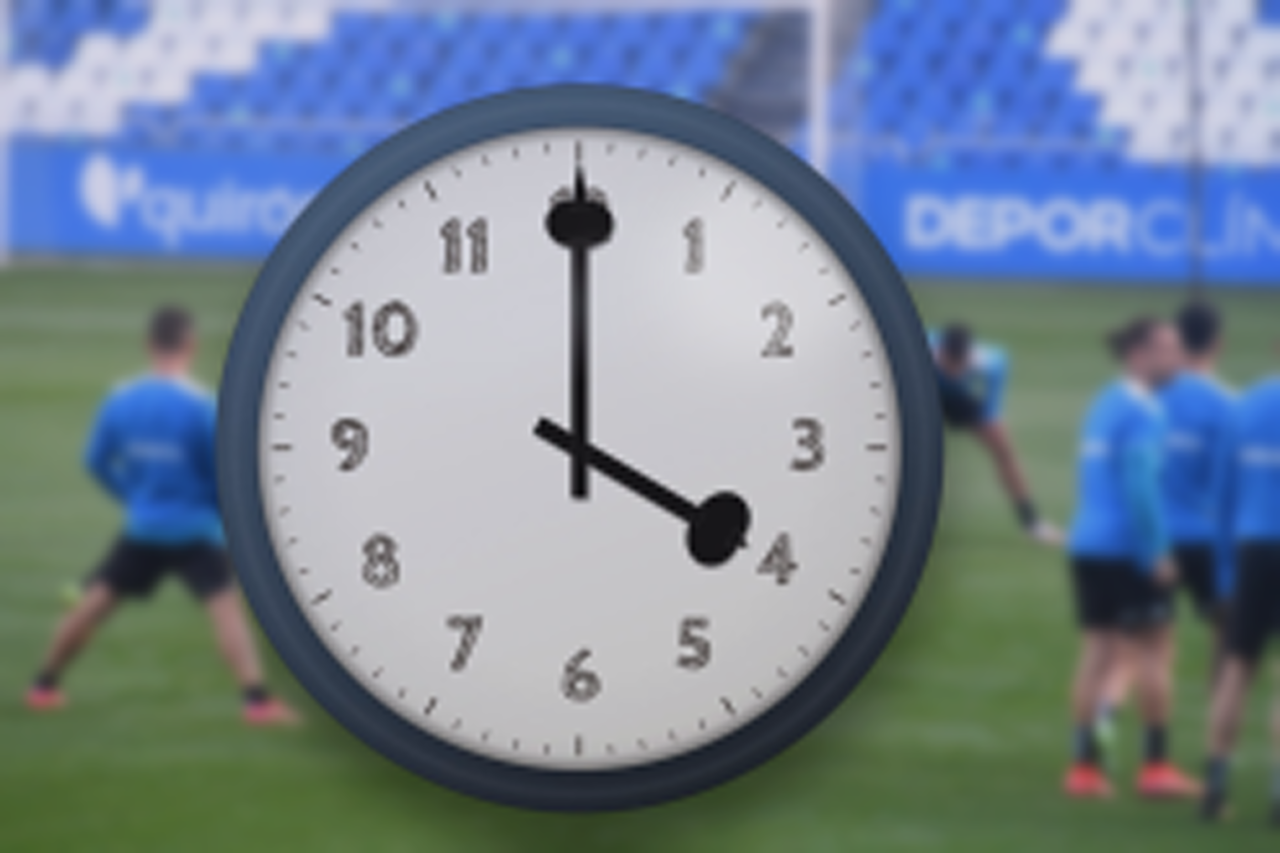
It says 4.00
